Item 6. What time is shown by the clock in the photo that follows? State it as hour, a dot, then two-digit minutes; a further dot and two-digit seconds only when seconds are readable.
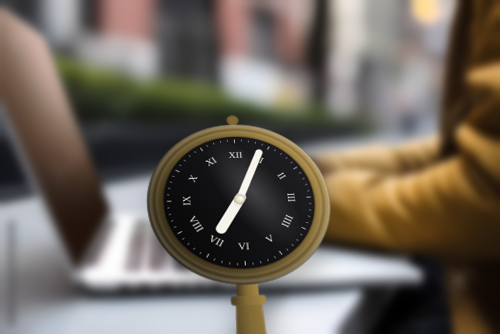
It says 7.04
